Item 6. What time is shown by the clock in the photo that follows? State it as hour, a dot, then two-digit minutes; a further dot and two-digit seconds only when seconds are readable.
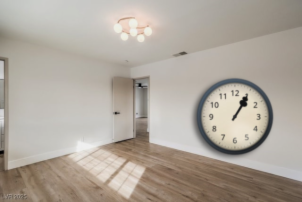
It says 1.05
